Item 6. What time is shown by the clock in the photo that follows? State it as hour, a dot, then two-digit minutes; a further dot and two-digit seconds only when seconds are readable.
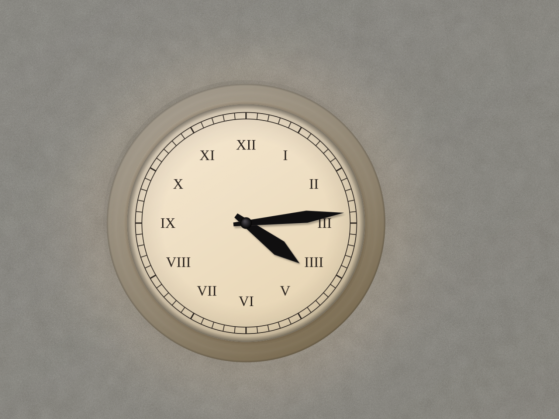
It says 4.14
